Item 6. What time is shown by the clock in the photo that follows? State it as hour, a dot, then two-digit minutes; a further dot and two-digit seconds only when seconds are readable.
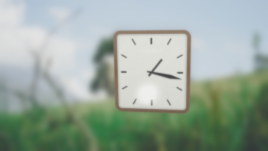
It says 1.17
